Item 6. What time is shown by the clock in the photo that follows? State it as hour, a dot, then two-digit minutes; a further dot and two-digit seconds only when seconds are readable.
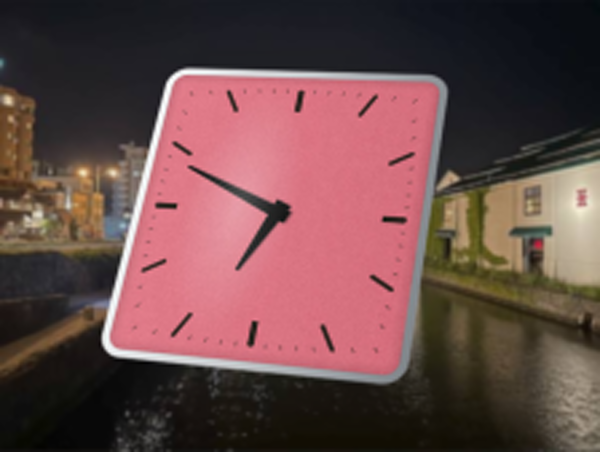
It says 6.49
